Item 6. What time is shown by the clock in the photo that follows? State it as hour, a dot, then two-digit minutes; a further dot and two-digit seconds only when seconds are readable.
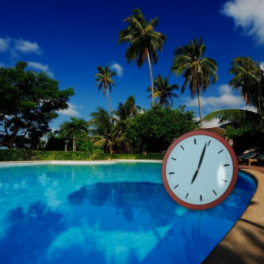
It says 7.04
